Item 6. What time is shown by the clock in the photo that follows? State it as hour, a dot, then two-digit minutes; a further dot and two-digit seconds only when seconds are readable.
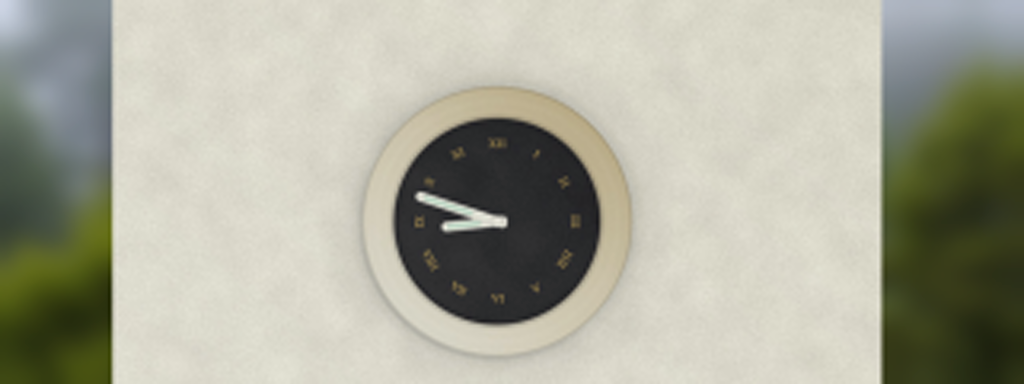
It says 8.48
